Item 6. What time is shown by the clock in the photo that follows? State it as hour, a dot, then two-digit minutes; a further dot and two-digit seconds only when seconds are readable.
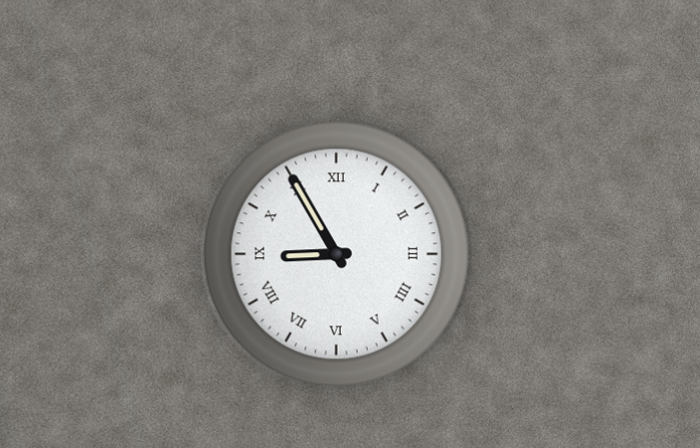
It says 8.55
